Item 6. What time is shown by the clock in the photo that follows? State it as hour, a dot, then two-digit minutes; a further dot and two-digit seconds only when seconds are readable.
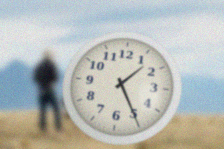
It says 1.25
